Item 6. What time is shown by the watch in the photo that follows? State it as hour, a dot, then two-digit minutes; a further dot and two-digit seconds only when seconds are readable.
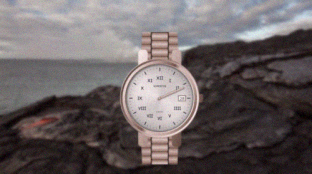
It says 2.11
